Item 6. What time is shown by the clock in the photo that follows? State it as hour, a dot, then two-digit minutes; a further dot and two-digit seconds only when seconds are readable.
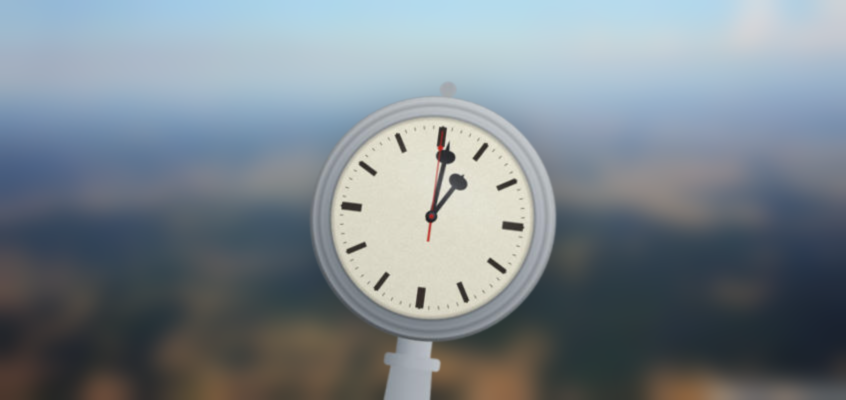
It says 1.01.00
